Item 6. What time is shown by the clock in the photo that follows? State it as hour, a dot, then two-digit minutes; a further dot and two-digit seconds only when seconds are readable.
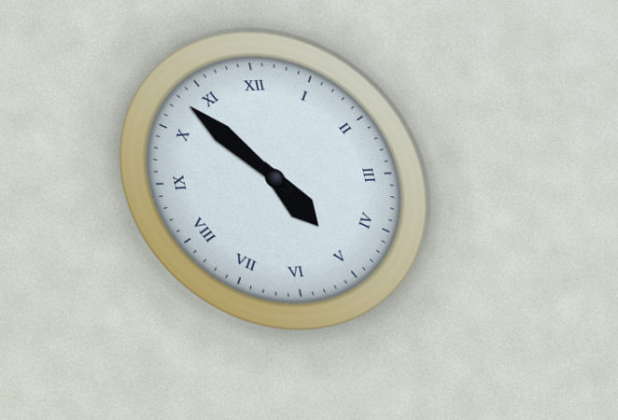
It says 4.53
